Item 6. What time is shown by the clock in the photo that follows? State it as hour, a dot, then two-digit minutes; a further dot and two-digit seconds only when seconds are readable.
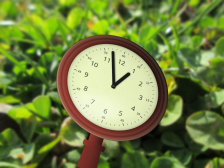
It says 12.57
